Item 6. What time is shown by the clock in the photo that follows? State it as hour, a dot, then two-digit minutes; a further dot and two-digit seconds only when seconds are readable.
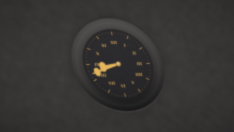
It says 8.42
